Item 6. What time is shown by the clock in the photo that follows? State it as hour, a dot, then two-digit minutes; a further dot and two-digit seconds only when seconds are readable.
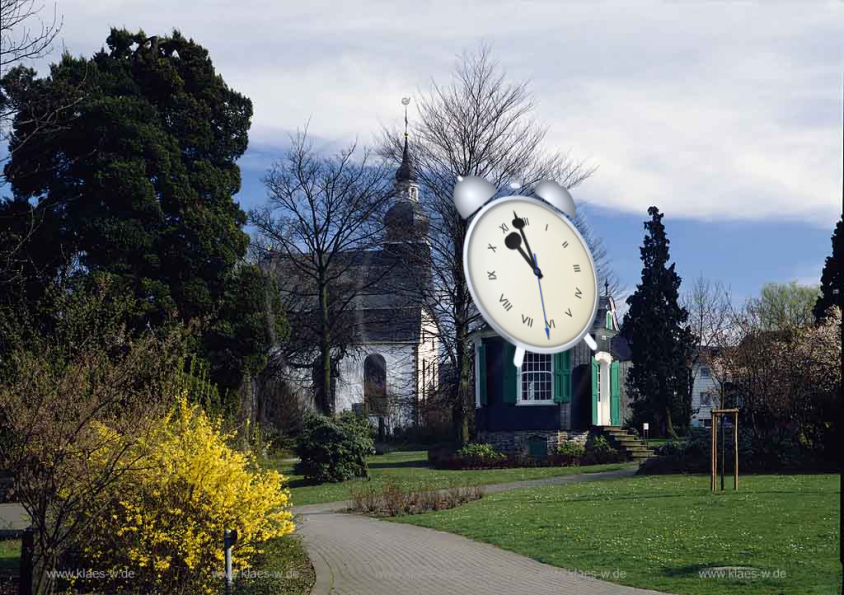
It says 10.58.31
